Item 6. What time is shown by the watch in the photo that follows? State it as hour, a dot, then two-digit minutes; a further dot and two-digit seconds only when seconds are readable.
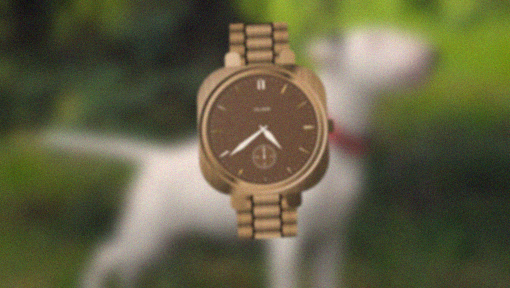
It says 4.39
